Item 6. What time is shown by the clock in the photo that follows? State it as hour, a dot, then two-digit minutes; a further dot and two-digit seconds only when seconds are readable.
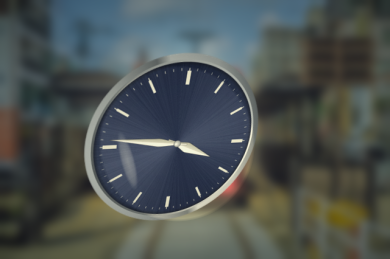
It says 3.46
